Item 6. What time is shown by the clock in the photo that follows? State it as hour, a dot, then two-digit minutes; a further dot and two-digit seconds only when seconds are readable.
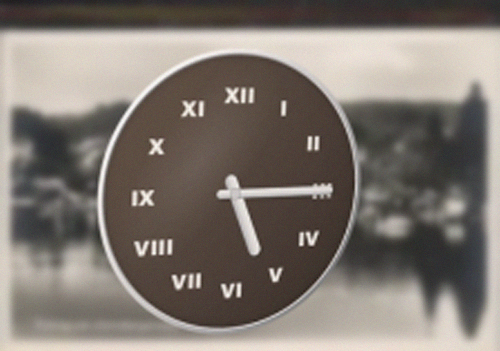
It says 5.15
